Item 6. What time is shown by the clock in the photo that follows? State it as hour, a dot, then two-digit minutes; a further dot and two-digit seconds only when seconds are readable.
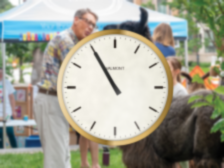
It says 10.55
